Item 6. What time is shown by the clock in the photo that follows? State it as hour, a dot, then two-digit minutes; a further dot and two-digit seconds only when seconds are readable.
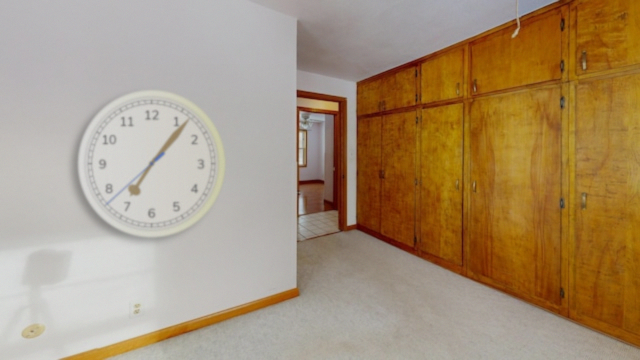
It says 7.06.38
